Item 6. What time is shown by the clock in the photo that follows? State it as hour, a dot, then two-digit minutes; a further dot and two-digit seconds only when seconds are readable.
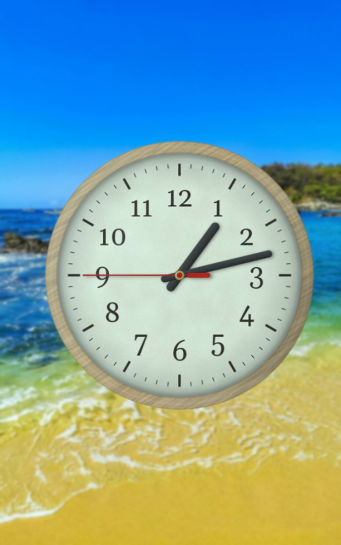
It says 1.12.45
